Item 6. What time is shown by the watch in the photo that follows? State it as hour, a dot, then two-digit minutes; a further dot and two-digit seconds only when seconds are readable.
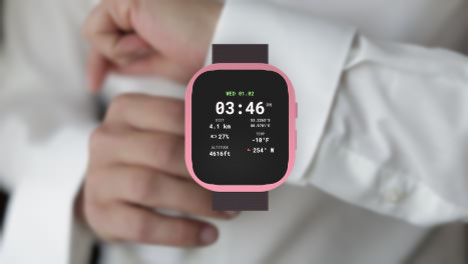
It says 3.46
